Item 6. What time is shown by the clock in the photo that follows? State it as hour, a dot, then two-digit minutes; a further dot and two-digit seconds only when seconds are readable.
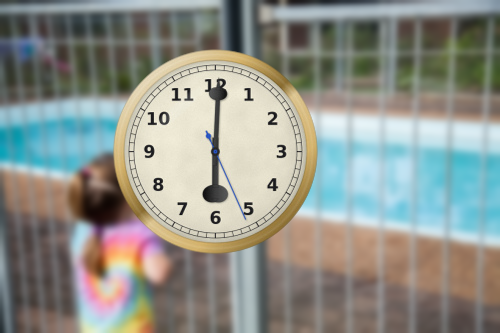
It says 6.00.26
